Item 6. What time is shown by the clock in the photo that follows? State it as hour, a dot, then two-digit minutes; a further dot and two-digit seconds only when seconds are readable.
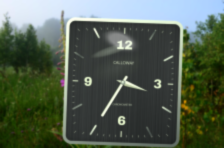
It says 3.35
